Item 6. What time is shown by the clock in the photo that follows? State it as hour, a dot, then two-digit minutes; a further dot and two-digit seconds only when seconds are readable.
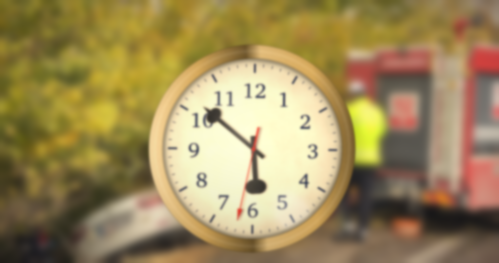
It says 5.51.32
